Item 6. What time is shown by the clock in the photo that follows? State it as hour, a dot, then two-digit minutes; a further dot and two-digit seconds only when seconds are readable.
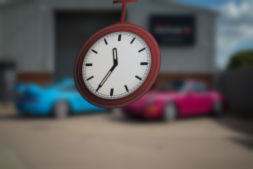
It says 11.35
